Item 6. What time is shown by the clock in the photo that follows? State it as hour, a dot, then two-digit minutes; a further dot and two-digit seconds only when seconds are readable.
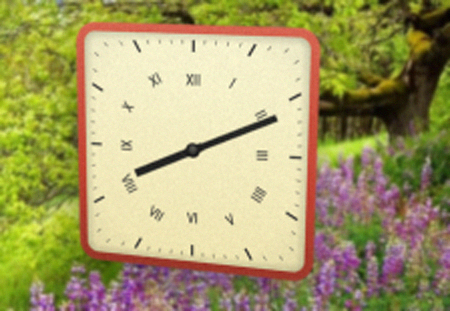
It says 8.11
